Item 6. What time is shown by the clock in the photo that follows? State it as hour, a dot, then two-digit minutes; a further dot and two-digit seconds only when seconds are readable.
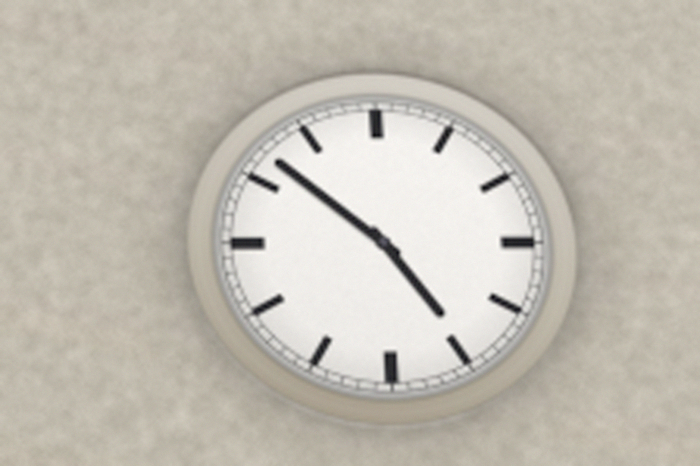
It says 4.52
